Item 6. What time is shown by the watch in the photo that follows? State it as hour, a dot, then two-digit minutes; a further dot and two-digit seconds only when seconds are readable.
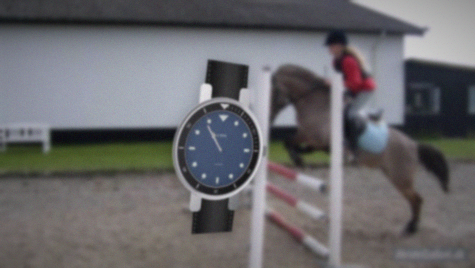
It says 10.54
